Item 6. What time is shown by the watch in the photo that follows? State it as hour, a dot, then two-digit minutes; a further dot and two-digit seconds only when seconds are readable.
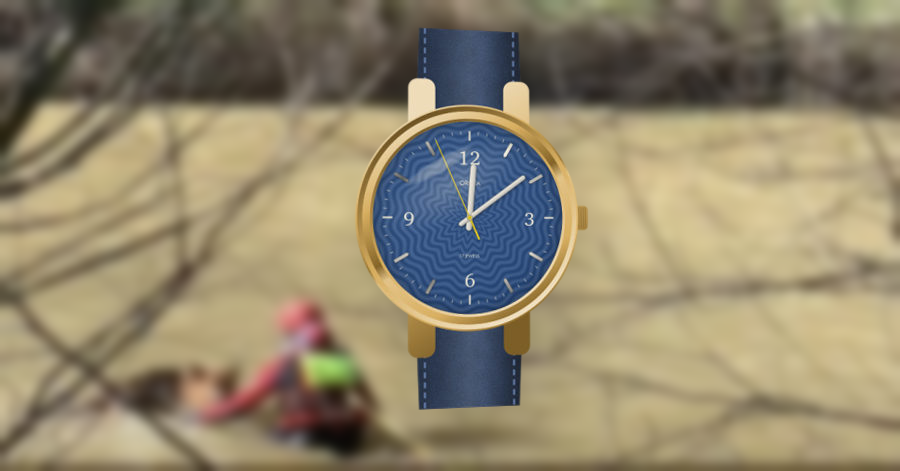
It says 12.08.56
